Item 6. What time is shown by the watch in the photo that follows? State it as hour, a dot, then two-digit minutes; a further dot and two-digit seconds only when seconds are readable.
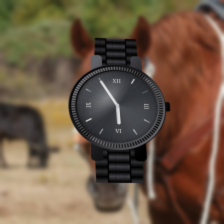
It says 5.55
